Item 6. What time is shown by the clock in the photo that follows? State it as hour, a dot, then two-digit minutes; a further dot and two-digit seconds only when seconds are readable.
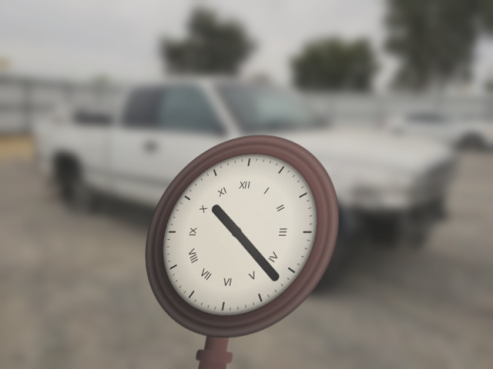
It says 10.22
